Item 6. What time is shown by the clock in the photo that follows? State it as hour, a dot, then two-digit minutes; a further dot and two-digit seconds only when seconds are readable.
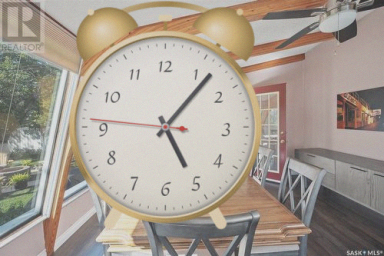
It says 5.06.46
